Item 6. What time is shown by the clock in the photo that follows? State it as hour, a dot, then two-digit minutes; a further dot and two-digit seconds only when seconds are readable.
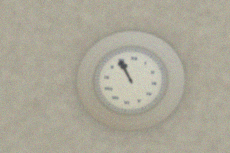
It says 10.54
